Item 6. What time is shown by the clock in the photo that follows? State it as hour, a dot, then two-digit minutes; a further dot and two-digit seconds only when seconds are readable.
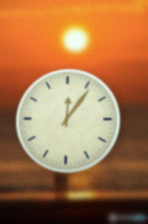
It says 12.06
